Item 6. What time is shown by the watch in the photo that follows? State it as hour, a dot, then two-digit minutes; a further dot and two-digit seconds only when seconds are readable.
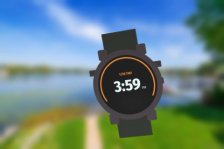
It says 3.59
